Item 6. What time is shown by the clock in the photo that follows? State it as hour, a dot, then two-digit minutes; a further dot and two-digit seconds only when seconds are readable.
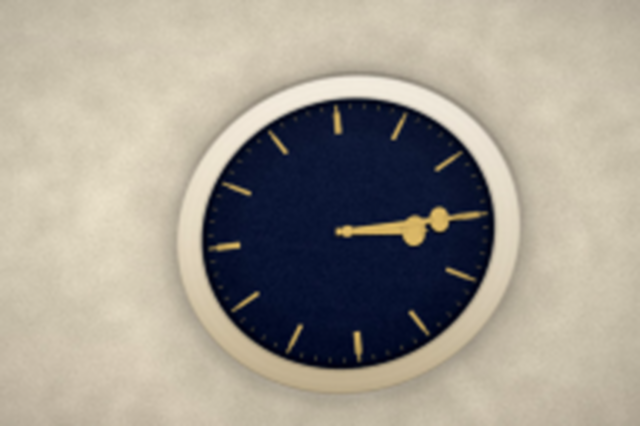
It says 3.15
